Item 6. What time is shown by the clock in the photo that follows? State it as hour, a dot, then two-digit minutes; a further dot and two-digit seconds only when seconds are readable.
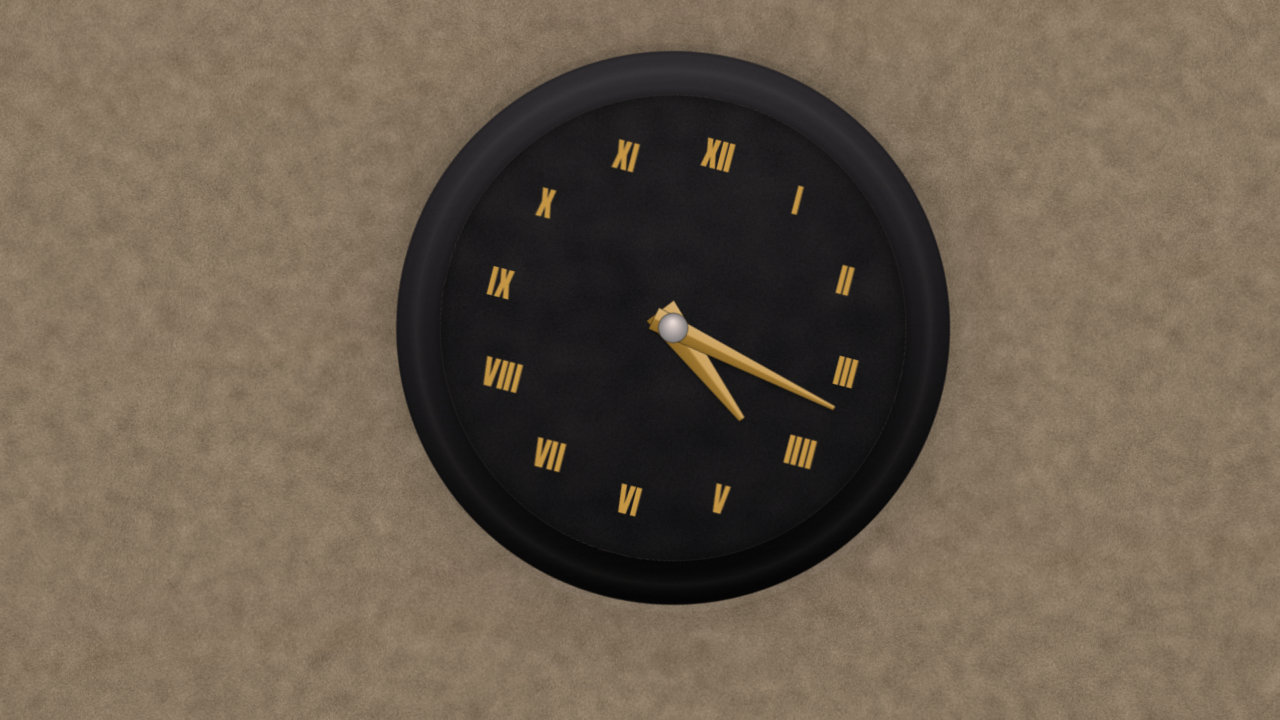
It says 4.17
